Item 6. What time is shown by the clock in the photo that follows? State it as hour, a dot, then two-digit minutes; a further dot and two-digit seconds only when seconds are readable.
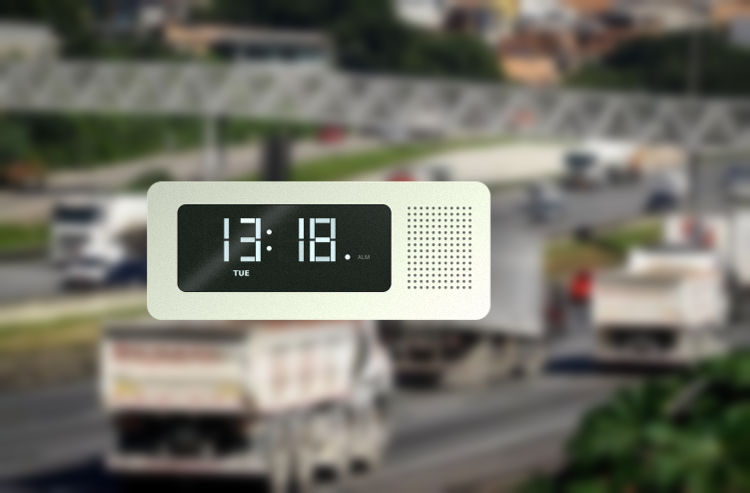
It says 13.18
